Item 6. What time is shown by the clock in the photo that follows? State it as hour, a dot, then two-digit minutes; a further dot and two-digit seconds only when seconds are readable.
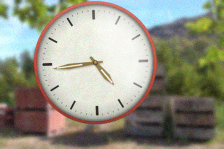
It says 4.44
